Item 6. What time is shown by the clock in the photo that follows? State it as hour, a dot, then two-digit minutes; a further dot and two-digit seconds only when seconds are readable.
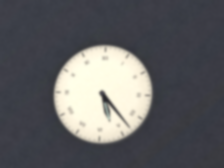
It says 5.23
